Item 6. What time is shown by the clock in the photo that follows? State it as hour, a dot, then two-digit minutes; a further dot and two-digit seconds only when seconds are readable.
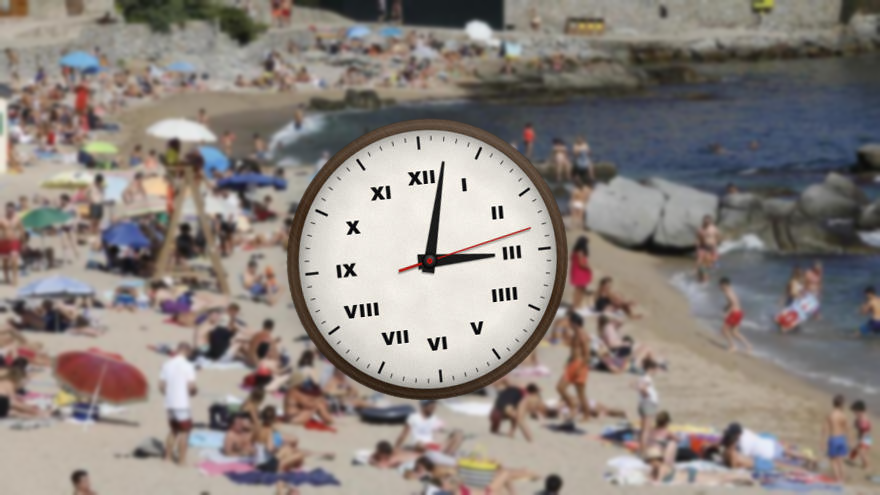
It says 3.02.13
